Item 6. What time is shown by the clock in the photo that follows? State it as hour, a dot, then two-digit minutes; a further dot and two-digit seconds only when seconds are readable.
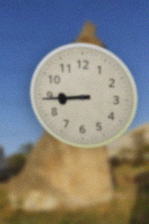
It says 8.44
